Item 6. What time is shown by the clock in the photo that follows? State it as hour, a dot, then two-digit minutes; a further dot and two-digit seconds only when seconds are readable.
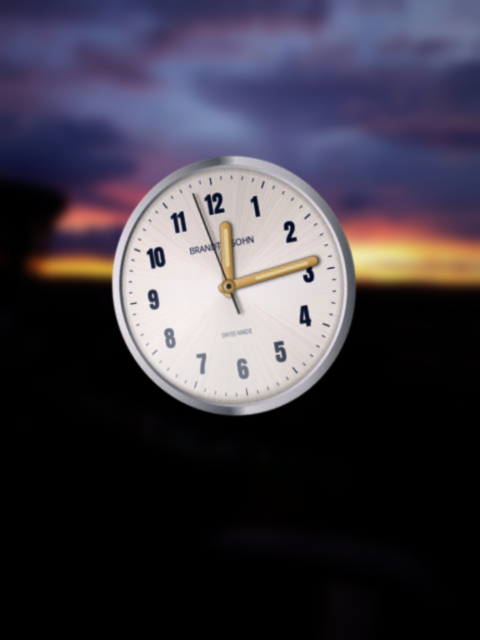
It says 12.13.58
